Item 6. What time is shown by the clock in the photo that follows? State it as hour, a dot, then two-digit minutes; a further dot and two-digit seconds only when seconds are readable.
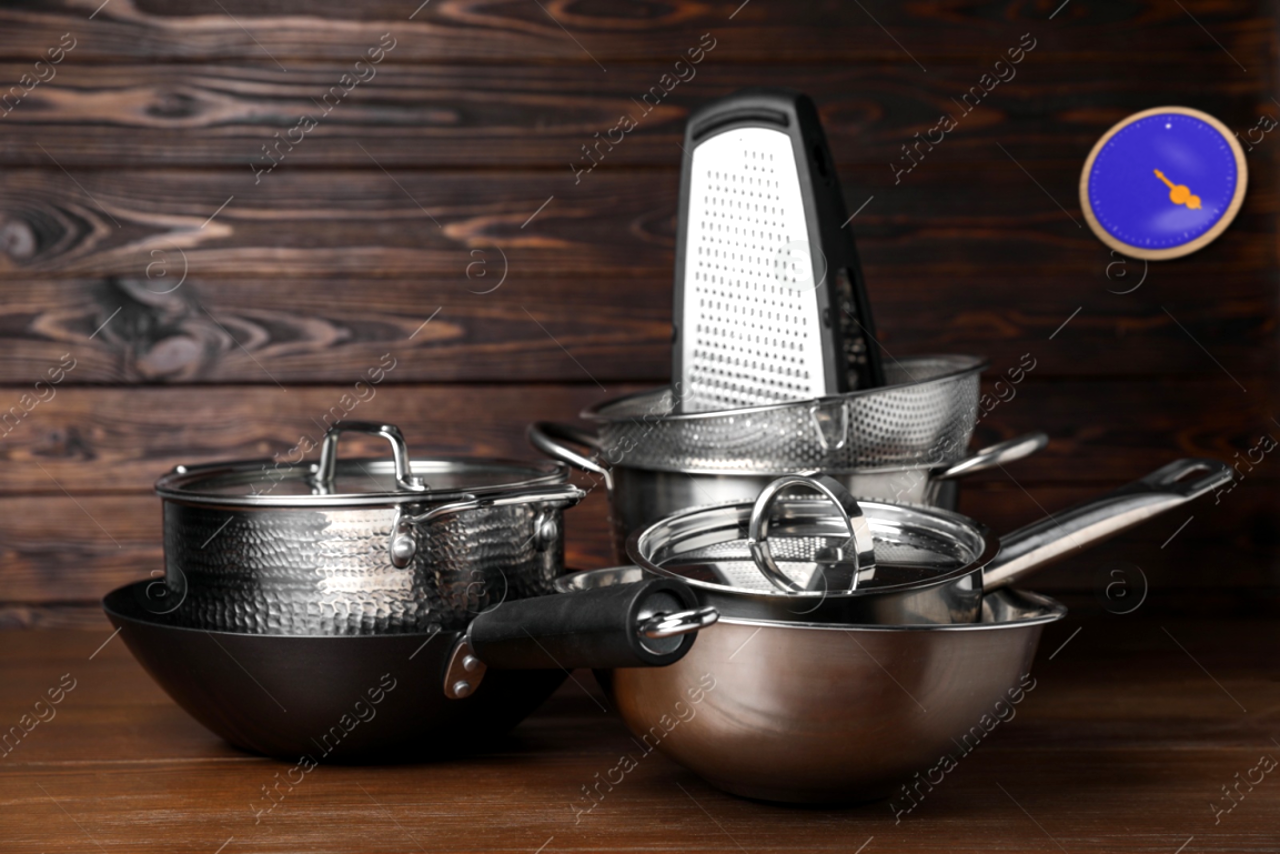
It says 4.21
